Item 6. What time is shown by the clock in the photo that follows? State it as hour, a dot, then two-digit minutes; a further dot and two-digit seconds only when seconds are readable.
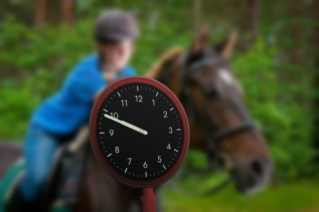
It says 9.49
